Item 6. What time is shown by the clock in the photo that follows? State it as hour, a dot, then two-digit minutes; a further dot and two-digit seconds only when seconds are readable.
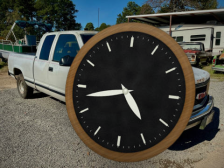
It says 4.43
